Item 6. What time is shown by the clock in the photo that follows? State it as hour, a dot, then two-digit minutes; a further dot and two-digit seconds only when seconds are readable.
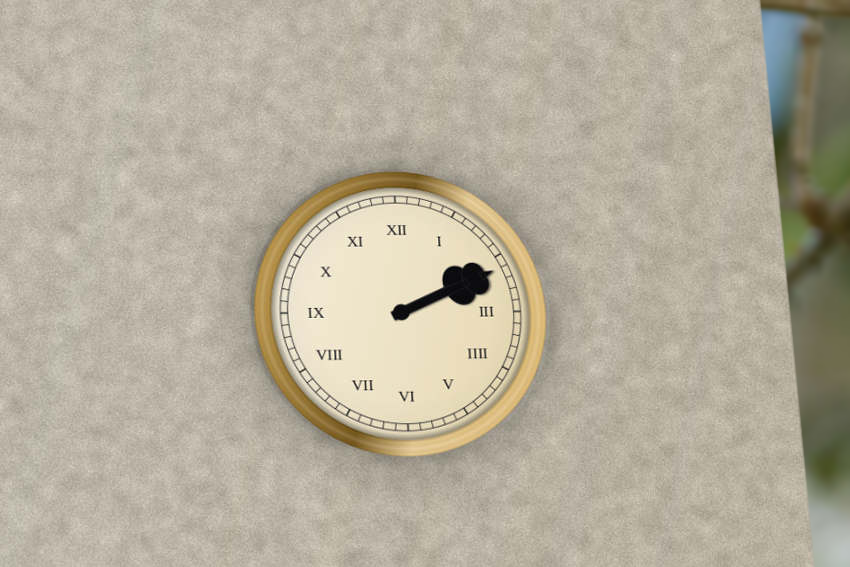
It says 2.11
